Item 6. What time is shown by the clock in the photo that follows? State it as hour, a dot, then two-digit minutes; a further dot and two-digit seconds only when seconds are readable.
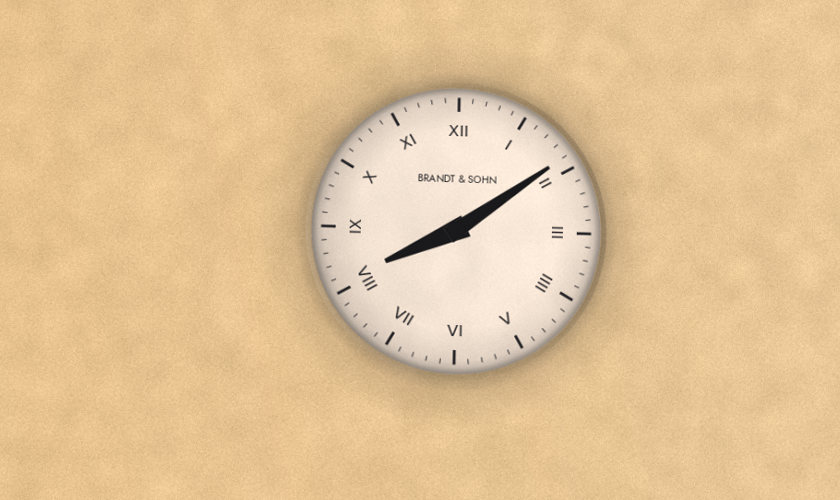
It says 8.09
